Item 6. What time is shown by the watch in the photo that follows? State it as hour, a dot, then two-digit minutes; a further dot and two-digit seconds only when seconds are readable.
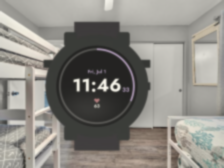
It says 11.46
